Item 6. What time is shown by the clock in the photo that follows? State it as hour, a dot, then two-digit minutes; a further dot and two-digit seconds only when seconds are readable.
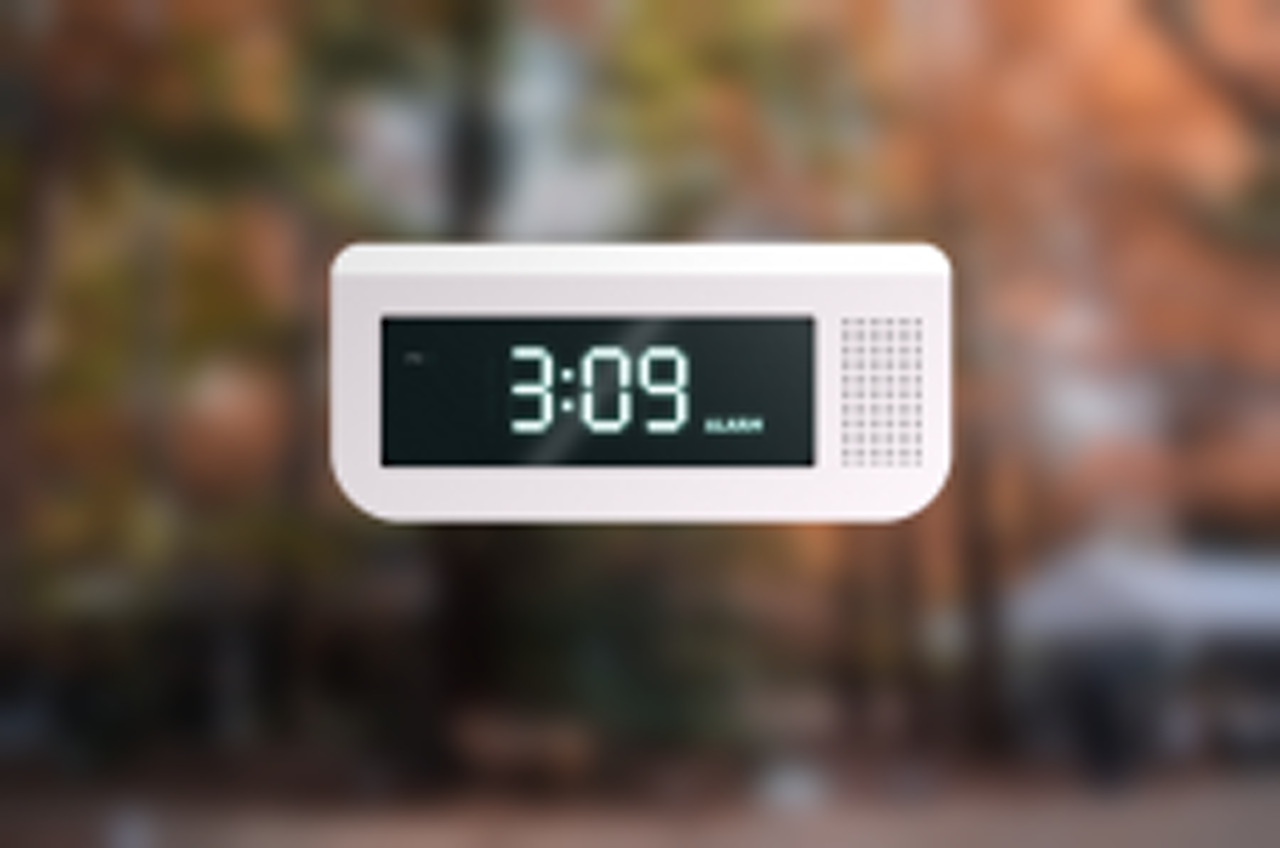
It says 3.09
